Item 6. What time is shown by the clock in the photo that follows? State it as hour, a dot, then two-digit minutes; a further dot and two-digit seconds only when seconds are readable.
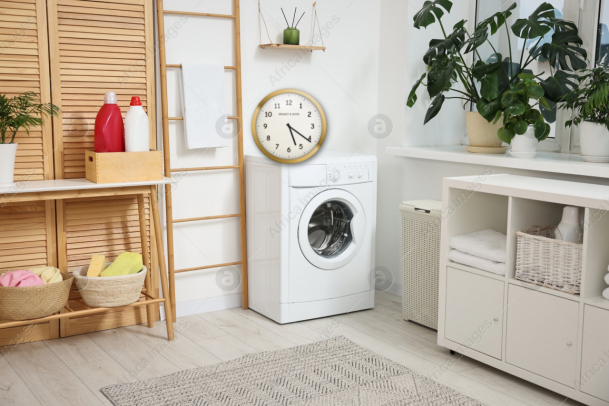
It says 5.21
